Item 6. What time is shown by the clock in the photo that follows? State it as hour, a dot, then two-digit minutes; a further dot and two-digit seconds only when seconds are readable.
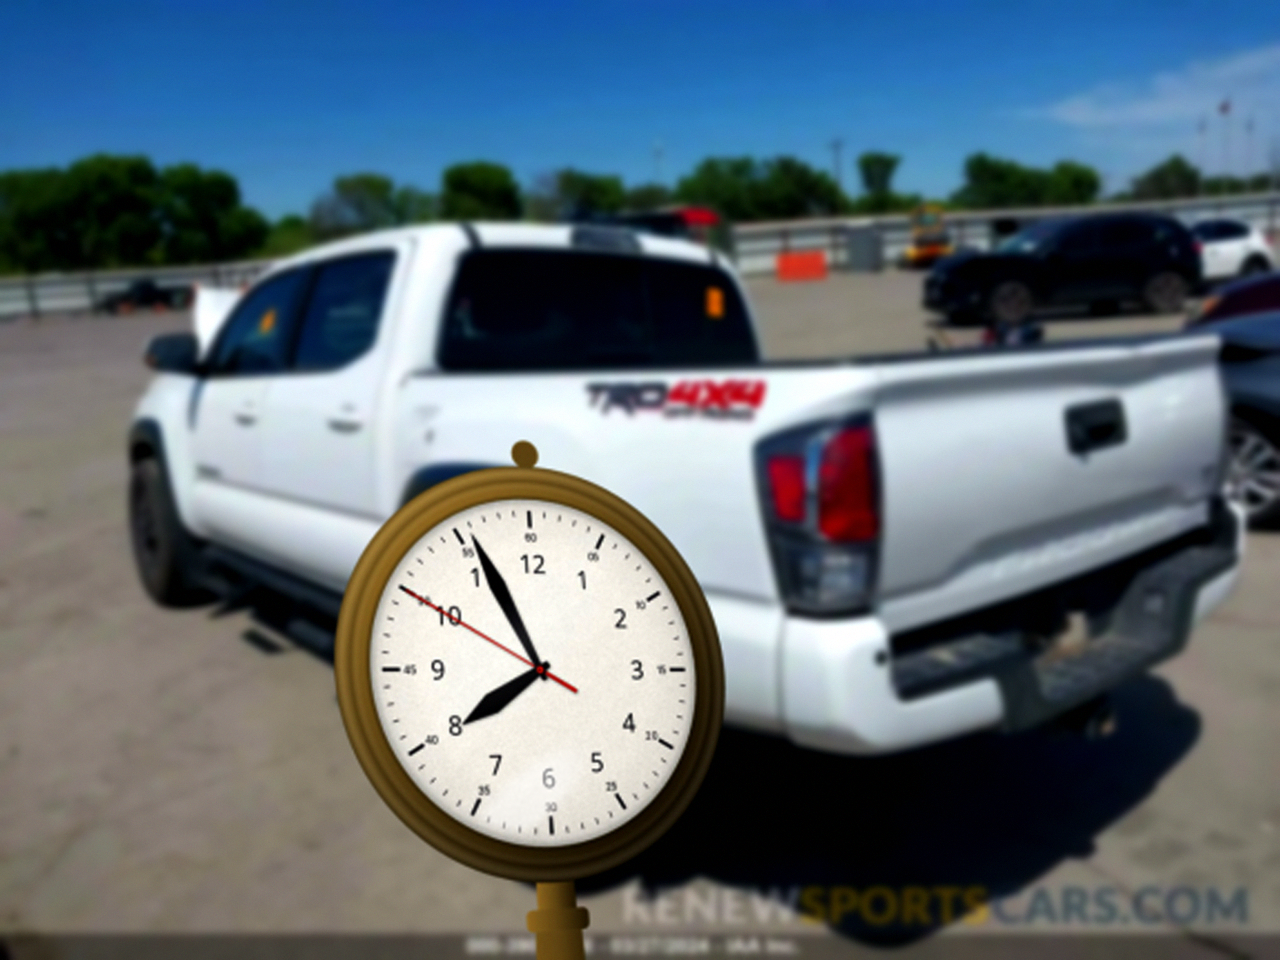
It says 7.55.50
